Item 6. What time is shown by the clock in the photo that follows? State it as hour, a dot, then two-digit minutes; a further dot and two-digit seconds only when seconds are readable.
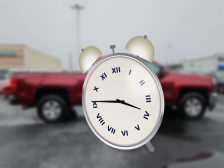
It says 3.46
